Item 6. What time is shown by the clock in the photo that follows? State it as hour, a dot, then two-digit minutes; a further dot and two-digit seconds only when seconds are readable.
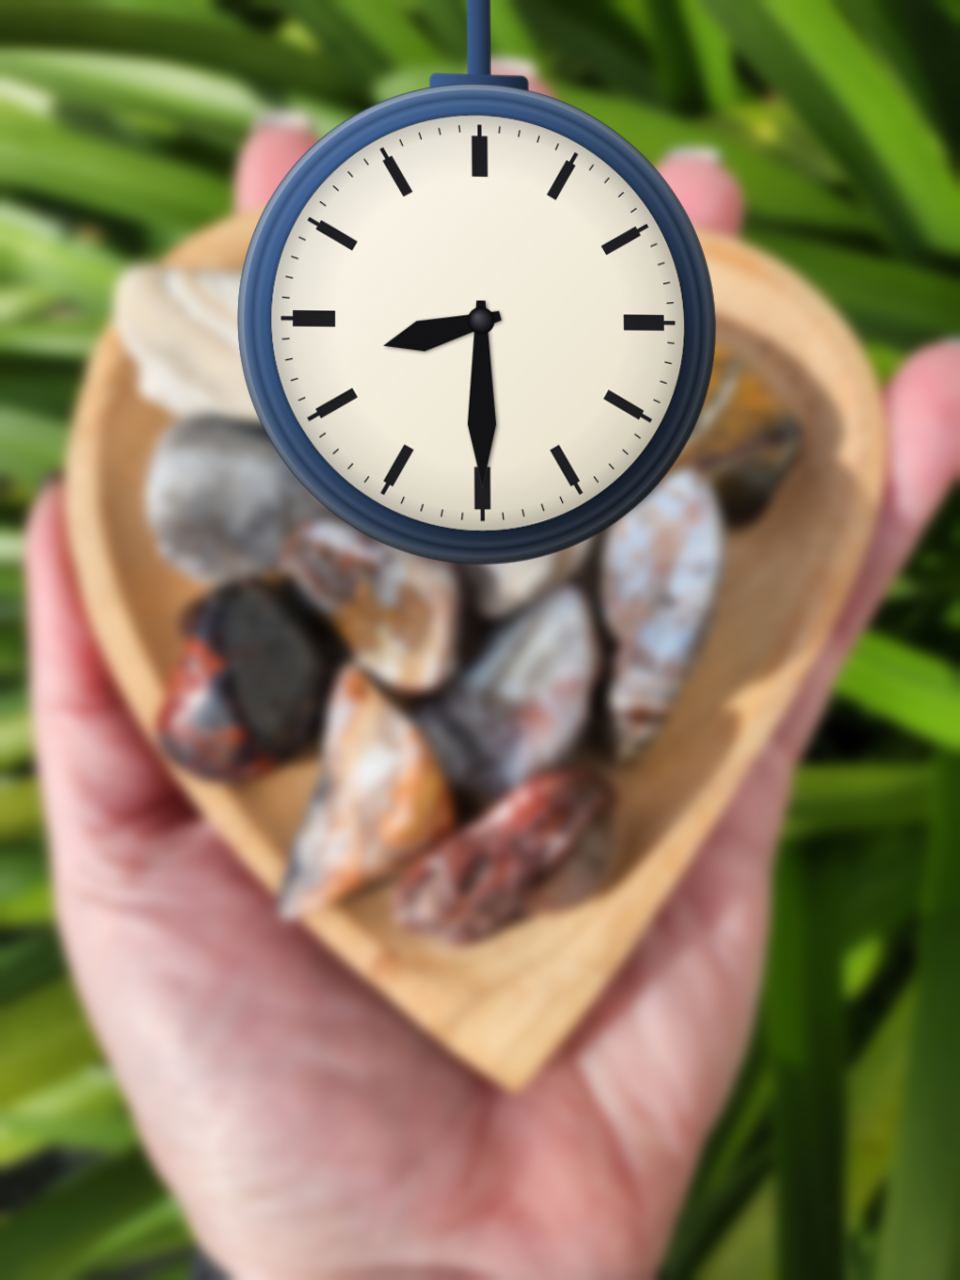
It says 8.30
